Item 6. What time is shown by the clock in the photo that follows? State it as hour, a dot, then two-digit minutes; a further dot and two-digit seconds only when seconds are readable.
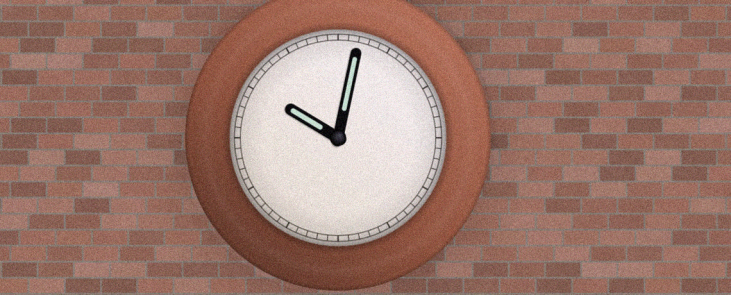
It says 10.02
